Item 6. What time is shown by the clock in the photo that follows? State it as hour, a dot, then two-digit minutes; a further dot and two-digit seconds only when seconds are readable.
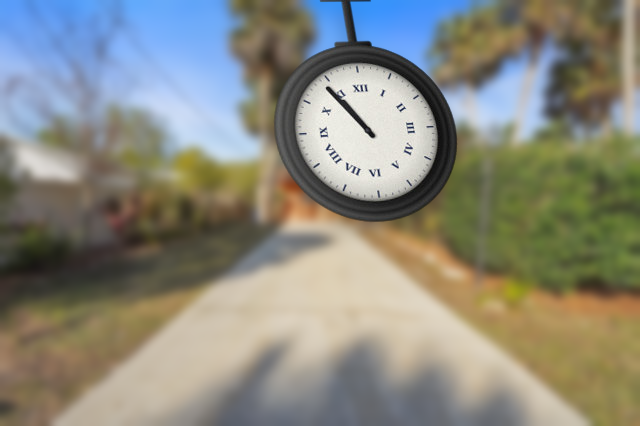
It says 10.54
